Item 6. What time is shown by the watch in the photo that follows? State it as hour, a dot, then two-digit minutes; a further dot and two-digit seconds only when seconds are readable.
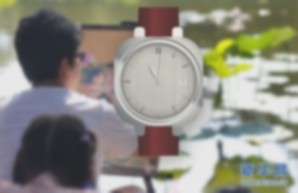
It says 11.01
